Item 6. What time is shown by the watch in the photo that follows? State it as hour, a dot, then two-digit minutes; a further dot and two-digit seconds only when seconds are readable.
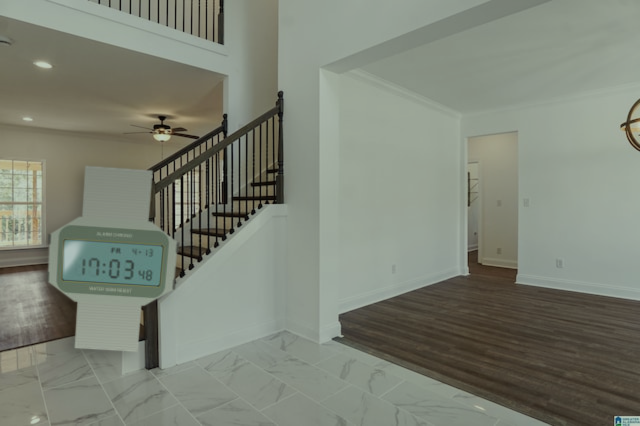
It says 17.03.48
